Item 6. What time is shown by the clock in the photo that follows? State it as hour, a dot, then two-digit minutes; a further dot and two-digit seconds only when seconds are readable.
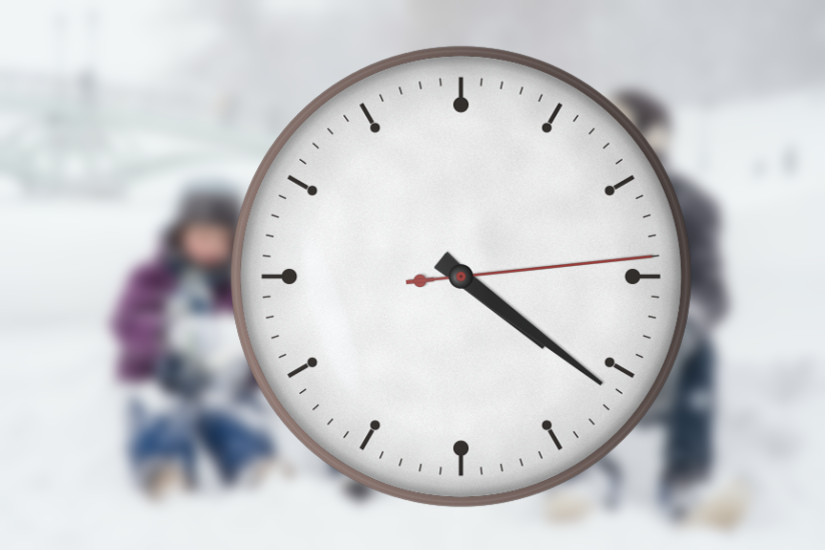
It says 4.21.14
